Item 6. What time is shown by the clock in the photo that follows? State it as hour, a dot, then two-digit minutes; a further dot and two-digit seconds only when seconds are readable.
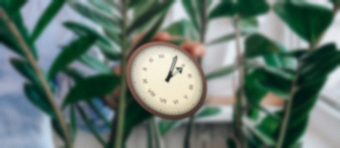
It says 2.06
